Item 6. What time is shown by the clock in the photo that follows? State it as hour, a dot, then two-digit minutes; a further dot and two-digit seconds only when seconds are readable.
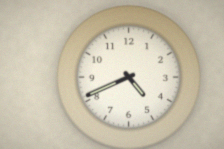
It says 4.41
